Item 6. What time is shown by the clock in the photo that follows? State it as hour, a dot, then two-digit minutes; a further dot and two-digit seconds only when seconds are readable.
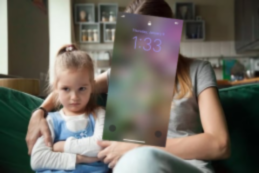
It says 1.33
